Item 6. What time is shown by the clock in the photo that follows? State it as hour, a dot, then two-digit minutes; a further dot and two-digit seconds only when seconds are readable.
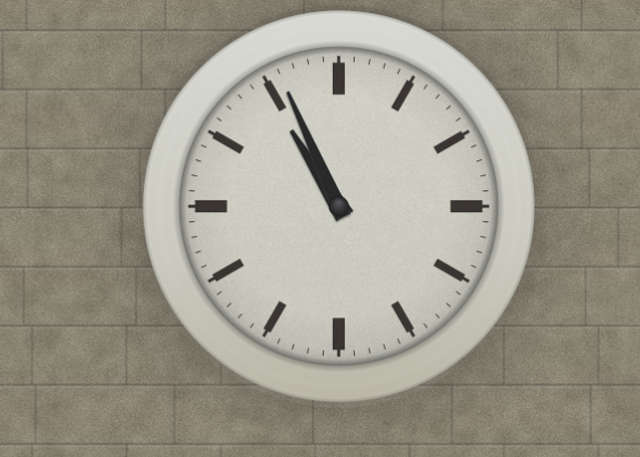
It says 10.56
